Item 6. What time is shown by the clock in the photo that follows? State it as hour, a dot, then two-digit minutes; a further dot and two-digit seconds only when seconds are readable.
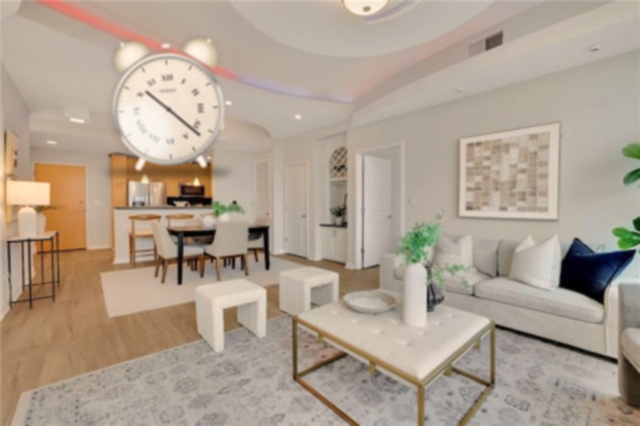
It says 10.22
